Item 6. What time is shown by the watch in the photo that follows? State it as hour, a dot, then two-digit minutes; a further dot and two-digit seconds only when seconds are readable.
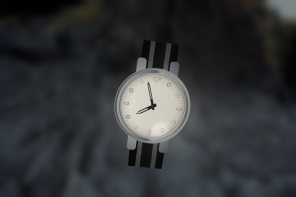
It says 7.57
